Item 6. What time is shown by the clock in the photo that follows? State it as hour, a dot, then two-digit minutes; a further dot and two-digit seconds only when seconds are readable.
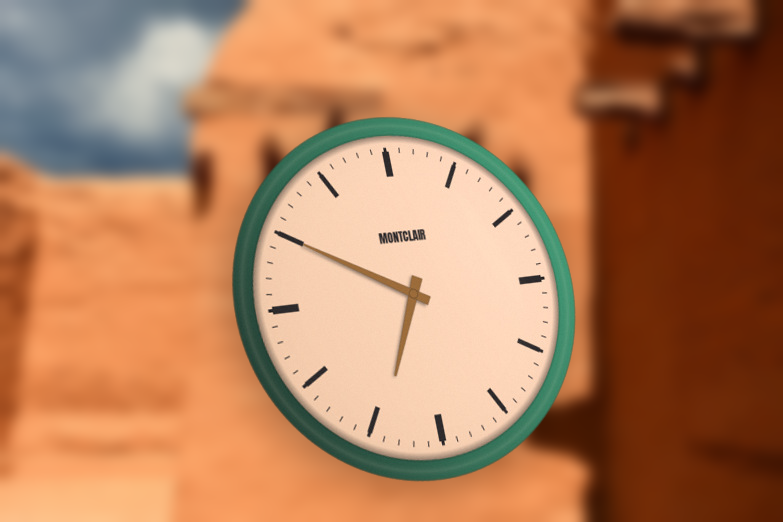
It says 6.50
